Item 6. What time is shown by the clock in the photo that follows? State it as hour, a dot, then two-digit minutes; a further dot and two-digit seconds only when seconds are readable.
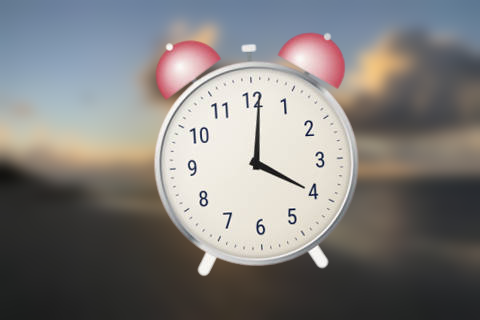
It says 4.01
